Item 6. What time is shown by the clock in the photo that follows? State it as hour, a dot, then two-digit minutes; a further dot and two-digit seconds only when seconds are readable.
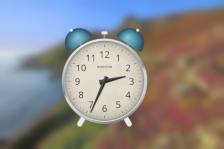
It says 2.34
